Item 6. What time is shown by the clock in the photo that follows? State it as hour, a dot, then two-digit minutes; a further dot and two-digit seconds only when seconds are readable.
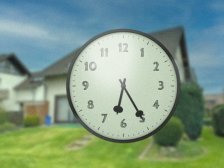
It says 6.25
